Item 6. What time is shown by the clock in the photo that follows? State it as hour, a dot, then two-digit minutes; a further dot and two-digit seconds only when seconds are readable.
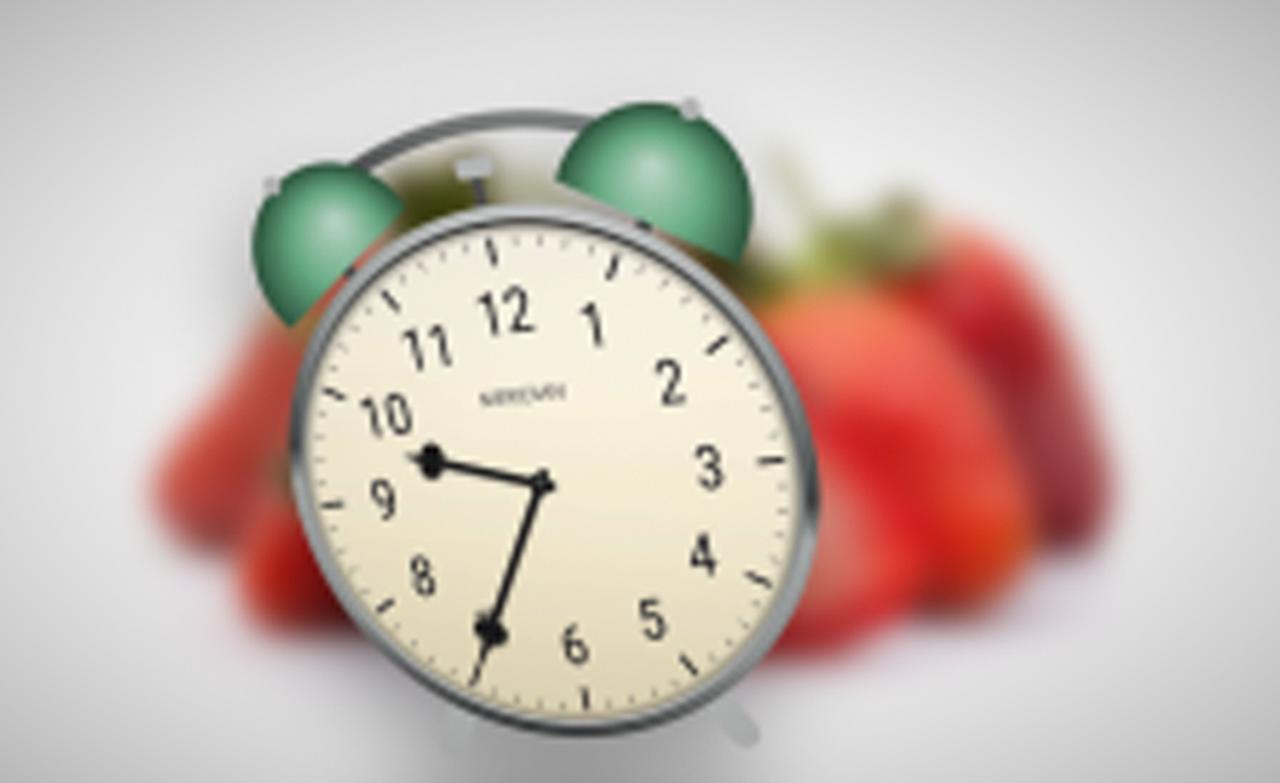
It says 9.35
